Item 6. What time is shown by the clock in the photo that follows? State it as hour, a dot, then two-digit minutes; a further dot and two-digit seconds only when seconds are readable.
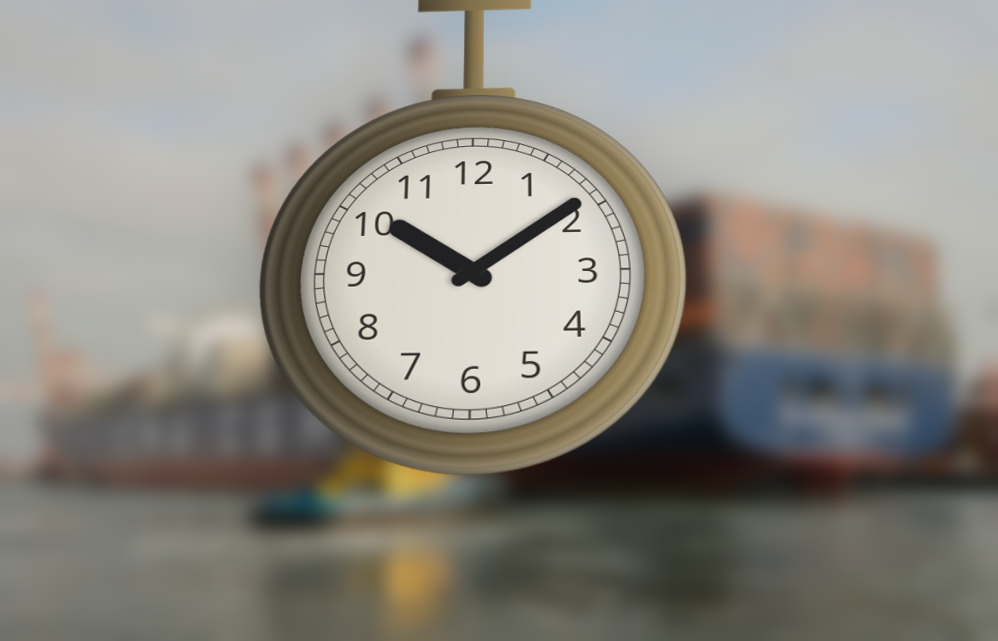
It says 10.09
